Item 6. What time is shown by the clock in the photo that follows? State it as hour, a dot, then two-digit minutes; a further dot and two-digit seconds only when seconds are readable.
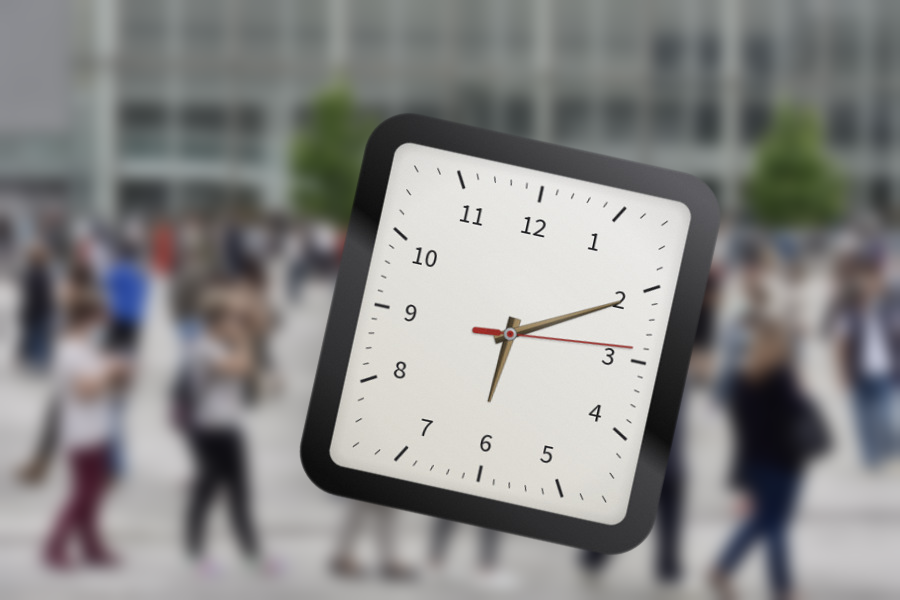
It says 6.10.14
